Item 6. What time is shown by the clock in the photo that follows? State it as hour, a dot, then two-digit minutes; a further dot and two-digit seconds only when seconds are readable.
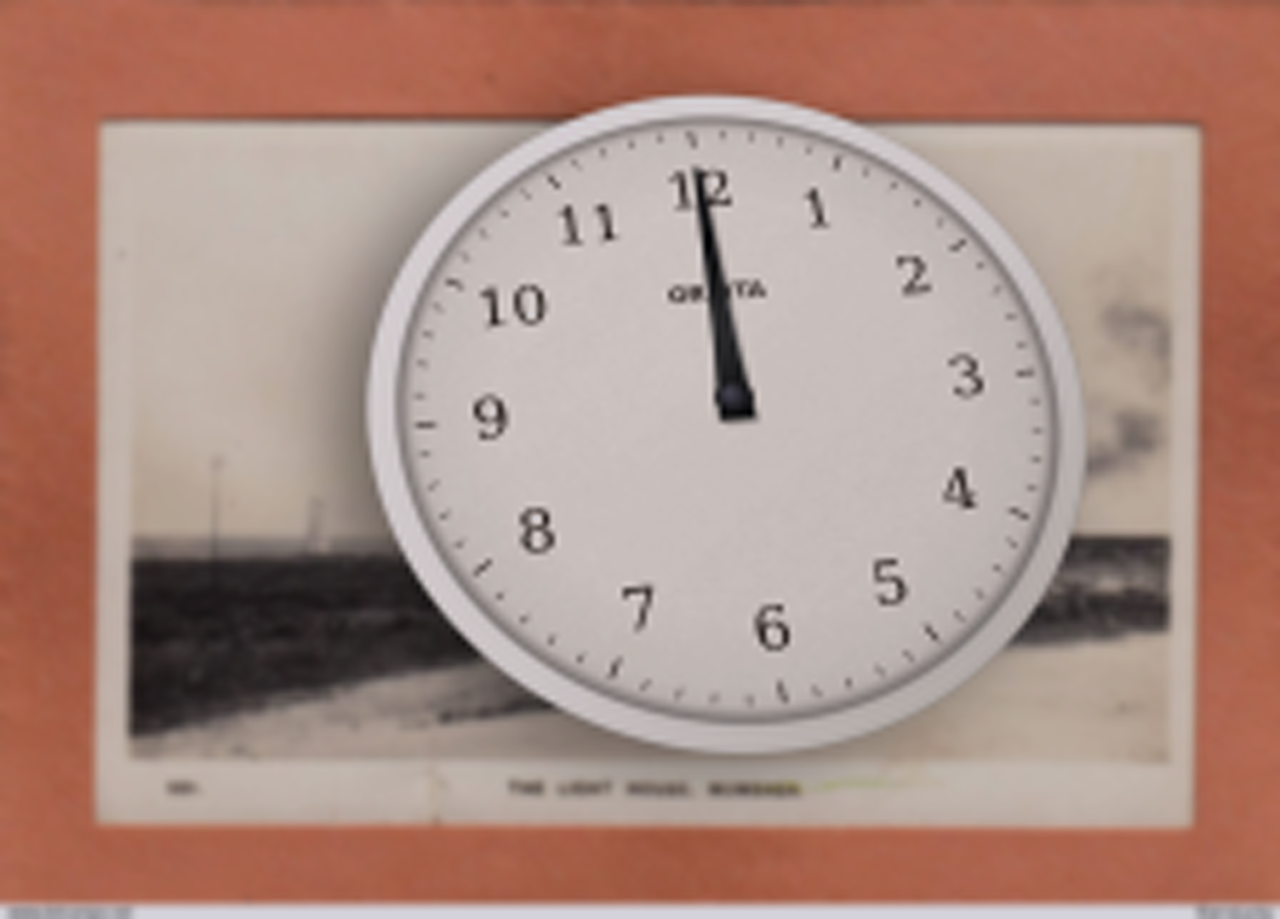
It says 12.00
